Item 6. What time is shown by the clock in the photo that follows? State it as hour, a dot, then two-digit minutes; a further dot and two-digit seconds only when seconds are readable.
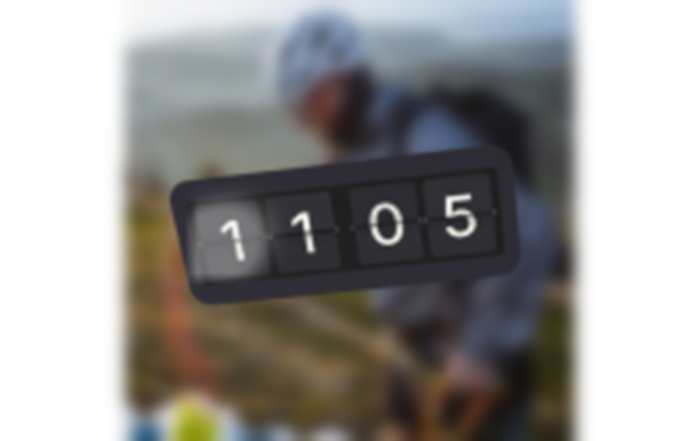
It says 11.05
